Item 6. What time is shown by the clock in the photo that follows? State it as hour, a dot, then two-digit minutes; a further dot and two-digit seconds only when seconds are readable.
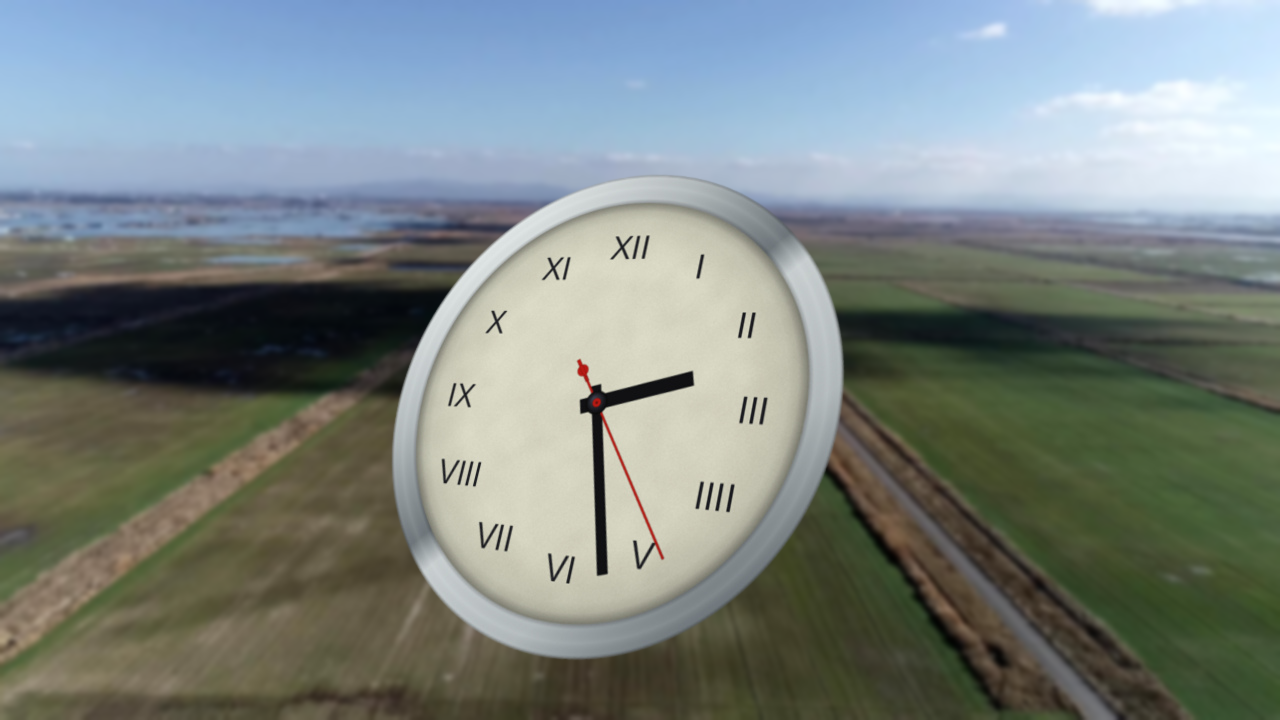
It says 2.27.24
